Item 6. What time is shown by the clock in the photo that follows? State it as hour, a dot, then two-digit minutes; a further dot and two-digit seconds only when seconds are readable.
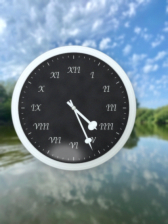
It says 4.26
